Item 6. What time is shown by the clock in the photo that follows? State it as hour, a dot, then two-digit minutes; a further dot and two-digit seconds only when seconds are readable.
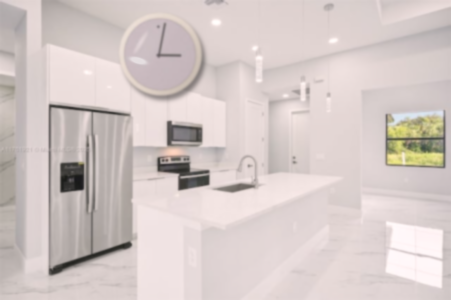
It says 3.02
